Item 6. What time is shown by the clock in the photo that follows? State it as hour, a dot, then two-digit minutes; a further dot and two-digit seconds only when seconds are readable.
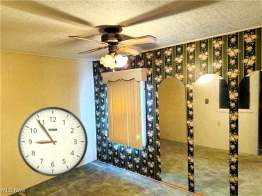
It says 8.54
